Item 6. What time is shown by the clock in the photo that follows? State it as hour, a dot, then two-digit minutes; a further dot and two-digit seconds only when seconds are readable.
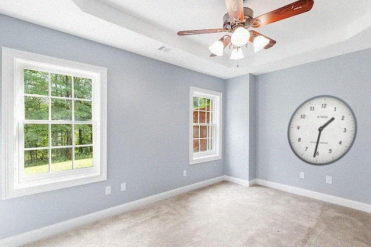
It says 1.31
